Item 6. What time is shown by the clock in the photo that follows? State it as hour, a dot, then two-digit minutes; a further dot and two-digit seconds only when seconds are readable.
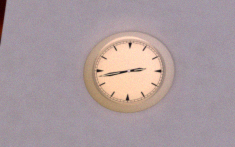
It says 2.43
